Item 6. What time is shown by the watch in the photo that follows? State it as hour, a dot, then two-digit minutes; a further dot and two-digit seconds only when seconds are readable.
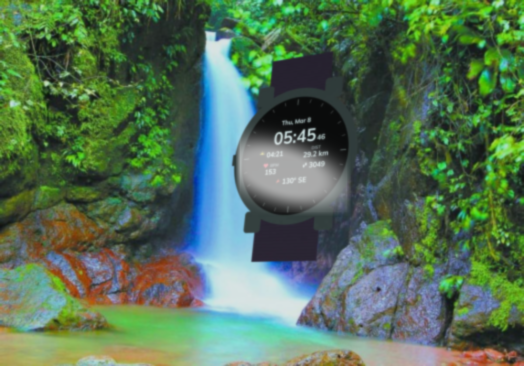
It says 5.45
